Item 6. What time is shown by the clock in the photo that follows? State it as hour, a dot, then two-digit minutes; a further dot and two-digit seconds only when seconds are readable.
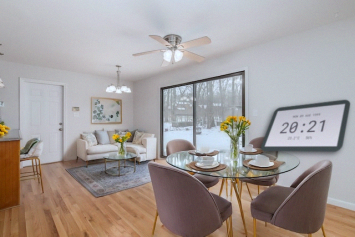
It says 20.21
